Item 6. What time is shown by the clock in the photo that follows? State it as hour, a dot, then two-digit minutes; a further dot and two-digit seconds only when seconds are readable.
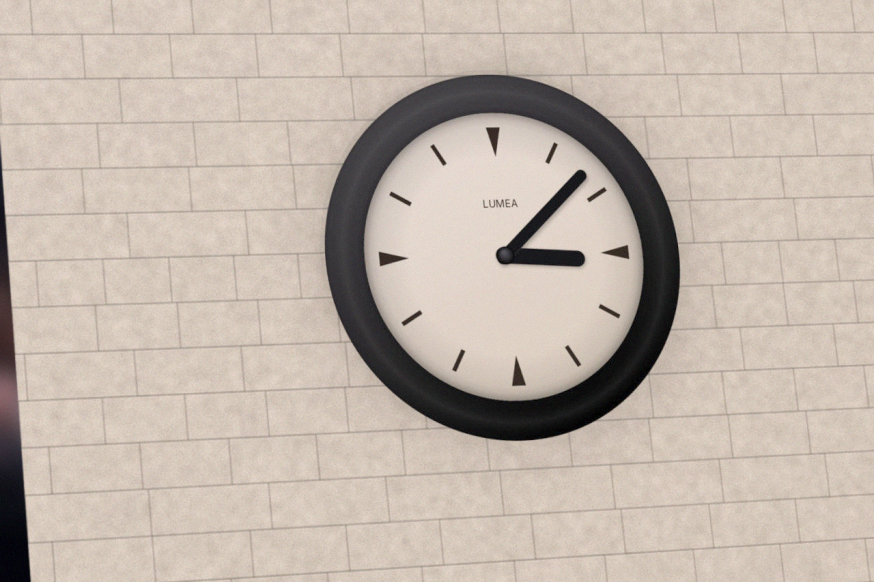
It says 3.08
